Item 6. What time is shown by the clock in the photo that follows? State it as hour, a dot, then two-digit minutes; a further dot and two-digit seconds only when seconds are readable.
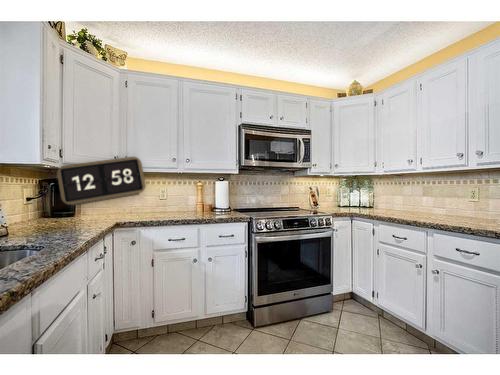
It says 12.58
